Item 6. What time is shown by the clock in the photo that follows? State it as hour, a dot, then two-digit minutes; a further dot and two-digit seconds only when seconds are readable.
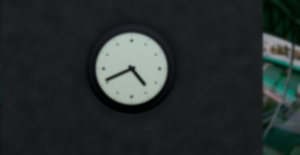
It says 4.41
